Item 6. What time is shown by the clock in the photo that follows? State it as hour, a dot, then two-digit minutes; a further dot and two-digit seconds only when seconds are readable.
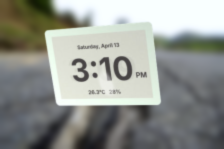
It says 3.10
